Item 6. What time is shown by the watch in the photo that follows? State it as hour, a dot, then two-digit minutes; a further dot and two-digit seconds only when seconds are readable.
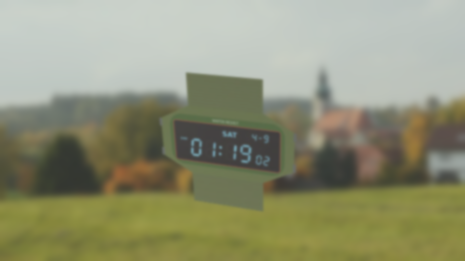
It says 1.19
